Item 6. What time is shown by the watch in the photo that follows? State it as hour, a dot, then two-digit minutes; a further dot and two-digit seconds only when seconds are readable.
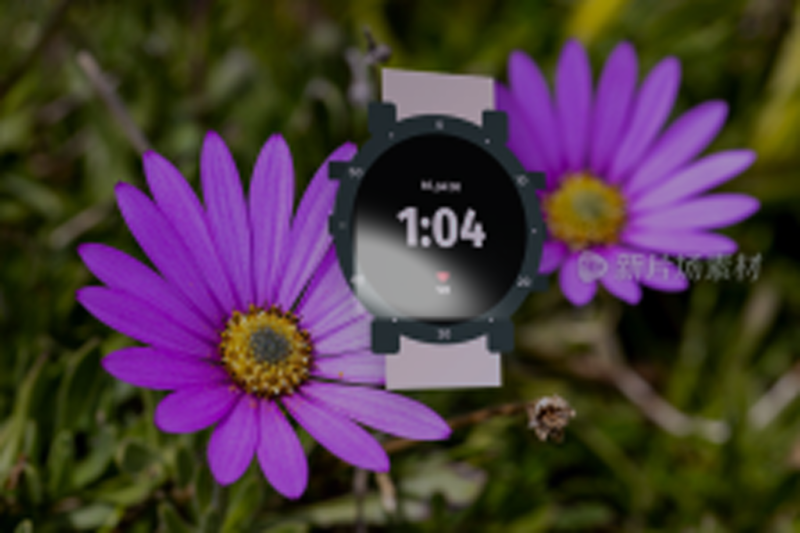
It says 1.04
